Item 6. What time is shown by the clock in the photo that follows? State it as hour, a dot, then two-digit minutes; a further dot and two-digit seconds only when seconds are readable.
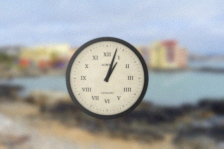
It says 1.03
